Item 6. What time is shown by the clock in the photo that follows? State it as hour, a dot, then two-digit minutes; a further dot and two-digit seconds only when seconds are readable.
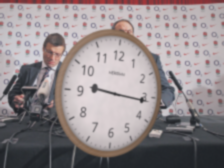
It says 9.16
